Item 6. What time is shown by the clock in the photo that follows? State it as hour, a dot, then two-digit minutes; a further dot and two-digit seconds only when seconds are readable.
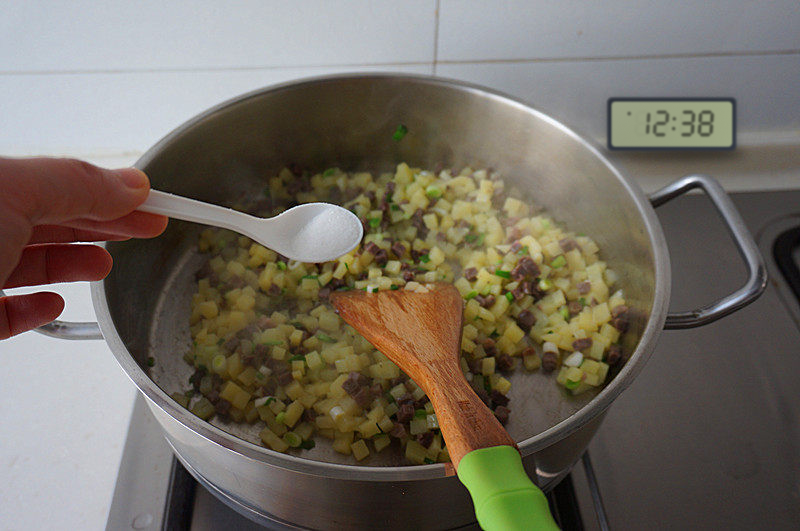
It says 12.38
